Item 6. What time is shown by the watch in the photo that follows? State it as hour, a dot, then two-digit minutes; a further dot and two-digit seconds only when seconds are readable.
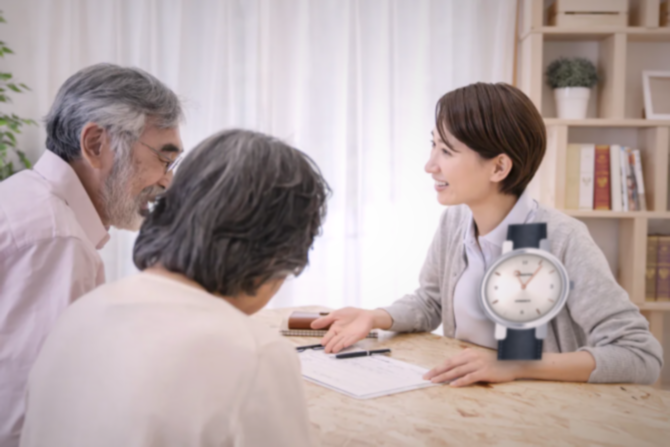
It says 11.06
